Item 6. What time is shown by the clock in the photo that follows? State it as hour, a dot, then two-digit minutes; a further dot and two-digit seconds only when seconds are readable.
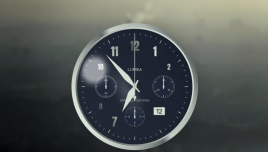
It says 6.53
